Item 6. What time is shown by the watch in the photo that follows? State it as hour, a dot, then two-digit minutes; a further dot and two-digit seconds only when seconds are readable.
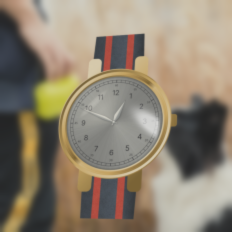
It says 12.49
